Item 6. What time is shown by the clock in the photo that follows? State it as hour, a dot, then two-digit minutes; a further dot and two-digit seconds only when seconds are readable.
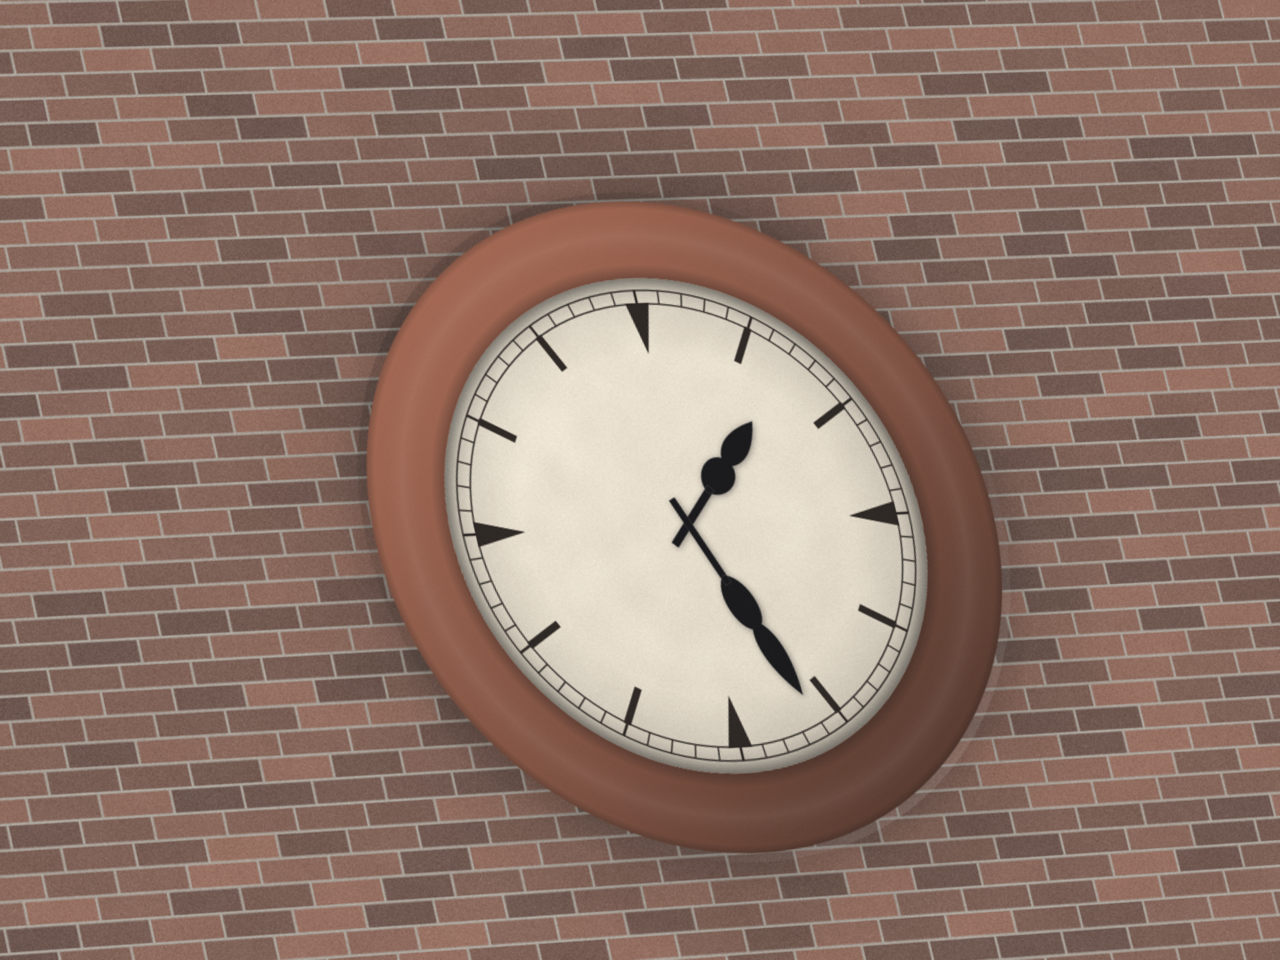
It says 1.26
